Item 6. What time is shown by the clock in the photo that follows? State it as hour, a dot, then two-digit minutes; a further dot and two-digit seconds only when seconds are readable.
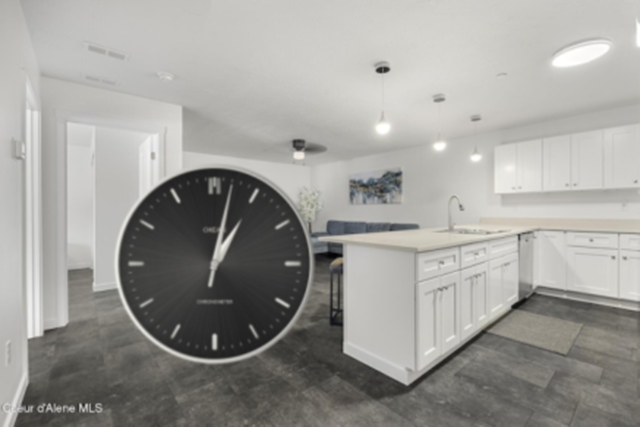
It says 1.02.02
